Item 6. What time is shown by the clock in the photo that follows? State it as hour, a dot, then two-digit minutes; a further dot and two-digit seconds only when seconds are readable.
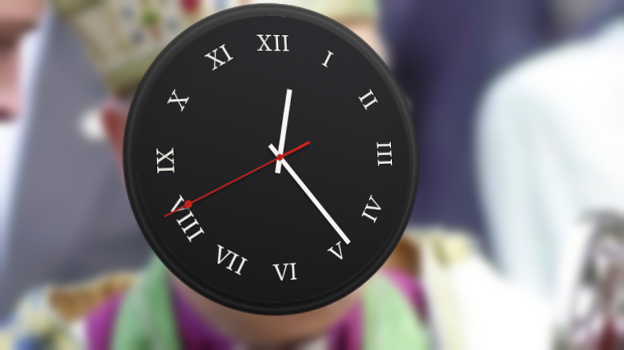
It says 12.23.41
